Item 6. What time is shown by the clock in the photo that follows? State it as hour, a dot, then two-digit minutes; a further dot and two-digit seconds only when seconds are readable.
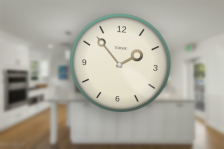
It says 1.53
